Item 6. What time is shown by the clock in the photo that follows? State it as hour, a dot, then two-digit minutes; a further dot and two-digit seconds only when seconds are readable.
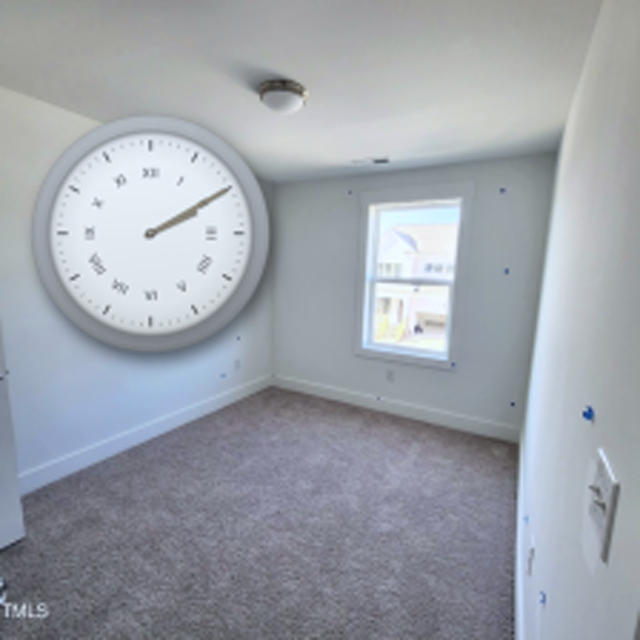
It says 2.10
